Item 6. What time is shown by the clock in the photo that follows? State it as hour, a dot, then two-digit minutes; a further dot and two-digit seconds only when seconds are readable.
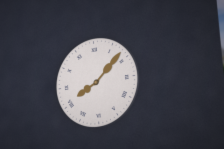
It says 8.08
